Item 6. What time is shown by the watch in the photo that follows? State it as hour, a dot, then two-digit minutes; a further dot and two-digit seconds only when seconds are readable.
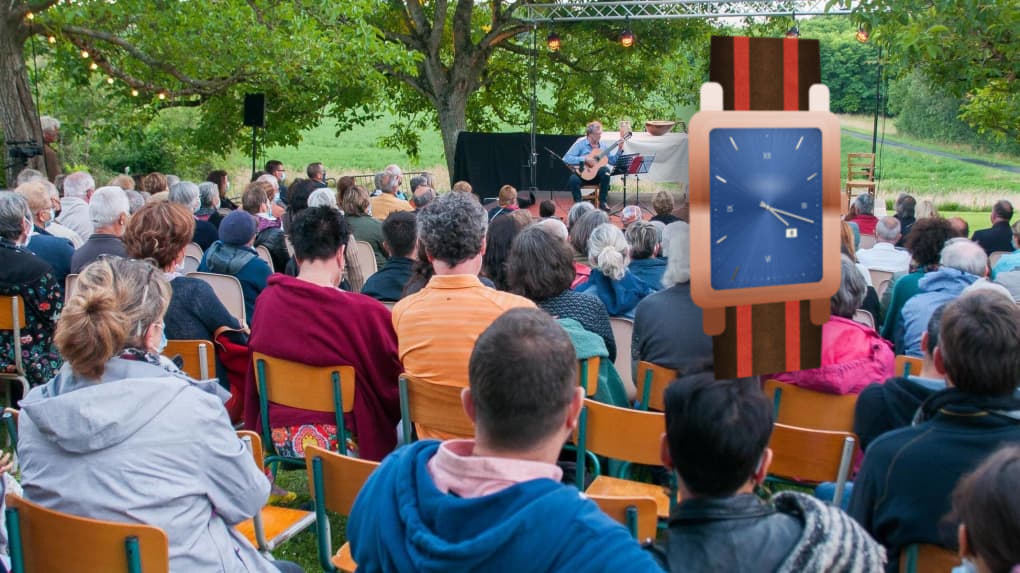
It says 4.18
